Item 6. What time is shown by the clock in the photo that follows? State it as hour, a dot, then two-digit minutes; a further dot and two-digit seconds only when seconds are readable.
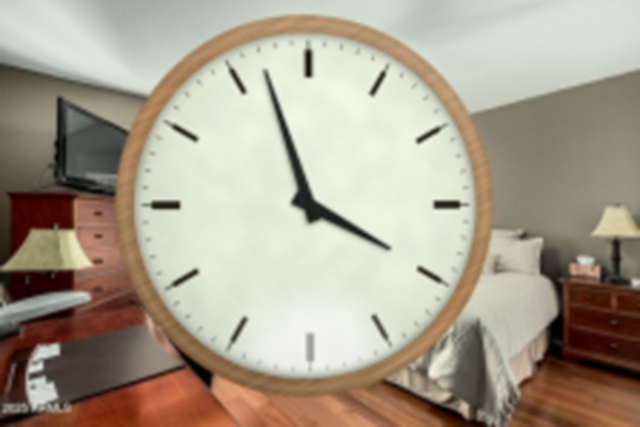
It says 3.57
